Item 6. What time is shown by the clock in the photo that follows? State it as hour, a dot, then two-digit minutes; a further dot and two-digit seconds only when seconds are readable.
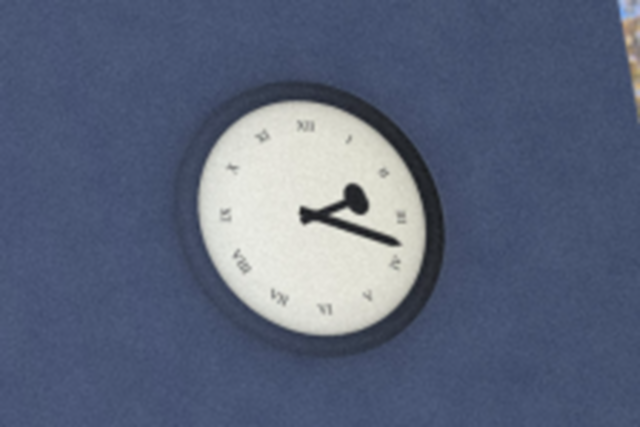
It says 2.18
